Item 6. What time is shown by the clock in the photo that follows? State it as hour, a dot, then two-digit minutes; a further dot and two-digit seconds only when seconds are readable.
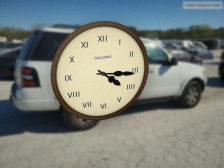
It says 4.16
